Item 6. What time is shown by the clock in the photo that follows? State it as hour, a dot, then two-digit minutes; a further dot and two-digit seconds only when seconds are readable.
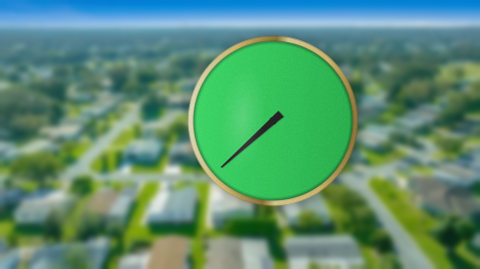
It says 7.38
